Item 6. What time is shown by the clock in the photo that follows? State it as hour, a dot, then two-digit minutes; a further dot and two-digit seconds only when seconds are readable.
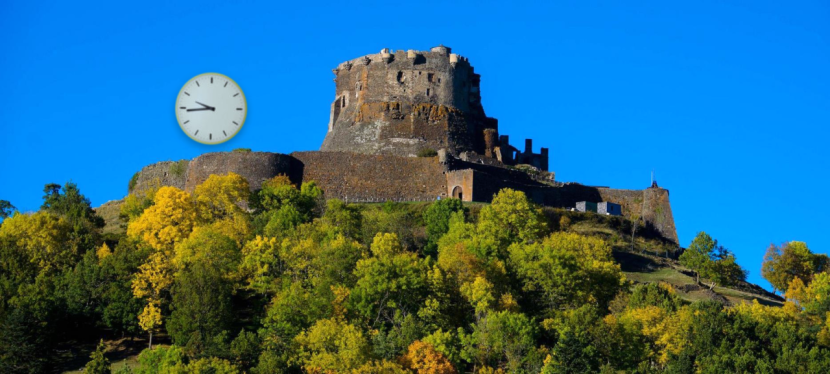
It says 9.44
